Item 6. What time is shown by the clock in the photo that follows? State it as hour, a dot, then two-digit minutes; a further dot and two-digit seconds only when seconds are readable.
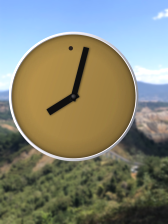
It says 8.03
